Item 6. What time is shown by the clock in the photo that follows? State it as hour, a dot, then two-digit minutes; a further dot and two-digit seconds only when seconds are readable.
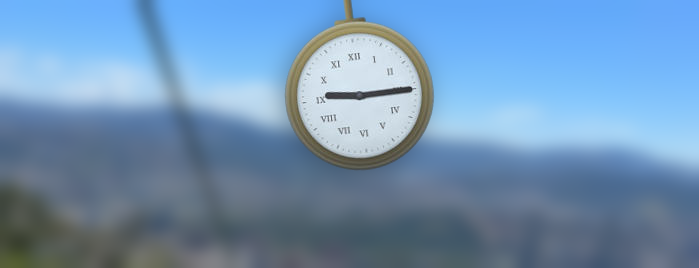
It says 9.15
